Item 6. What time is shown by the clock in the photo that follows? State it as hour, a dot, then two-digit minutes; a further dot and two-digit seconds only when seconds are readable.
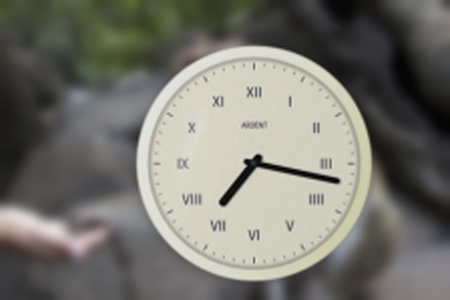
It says 7.17
